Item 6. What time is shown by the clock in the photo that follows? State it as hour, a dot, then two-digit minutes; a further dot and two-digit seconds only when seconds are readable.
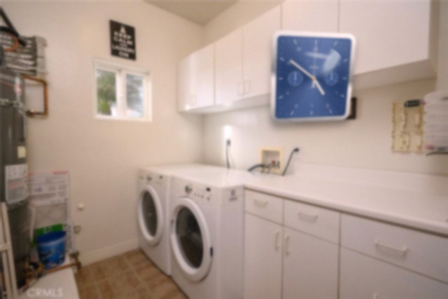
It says 4.51
